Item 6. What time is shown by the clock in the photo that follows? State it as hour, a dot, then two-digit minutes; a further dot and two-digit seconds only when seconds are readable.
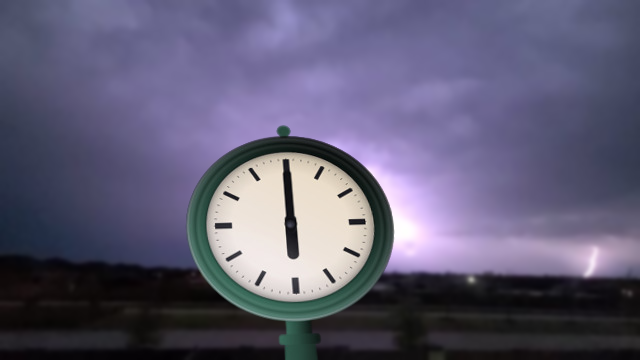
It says 6.00
